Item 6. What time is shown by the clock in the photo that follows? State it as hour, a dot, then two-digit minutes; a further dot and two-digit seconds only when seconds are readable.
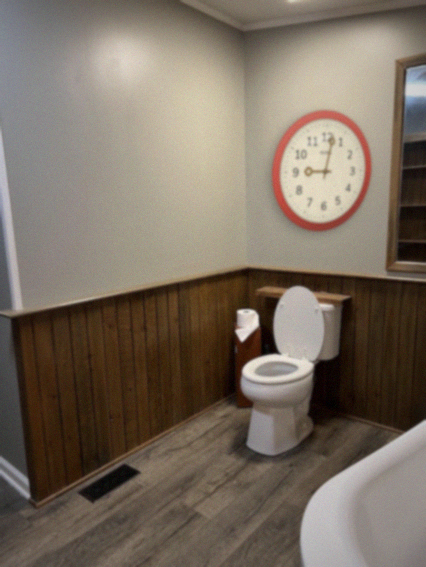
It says 9.02
